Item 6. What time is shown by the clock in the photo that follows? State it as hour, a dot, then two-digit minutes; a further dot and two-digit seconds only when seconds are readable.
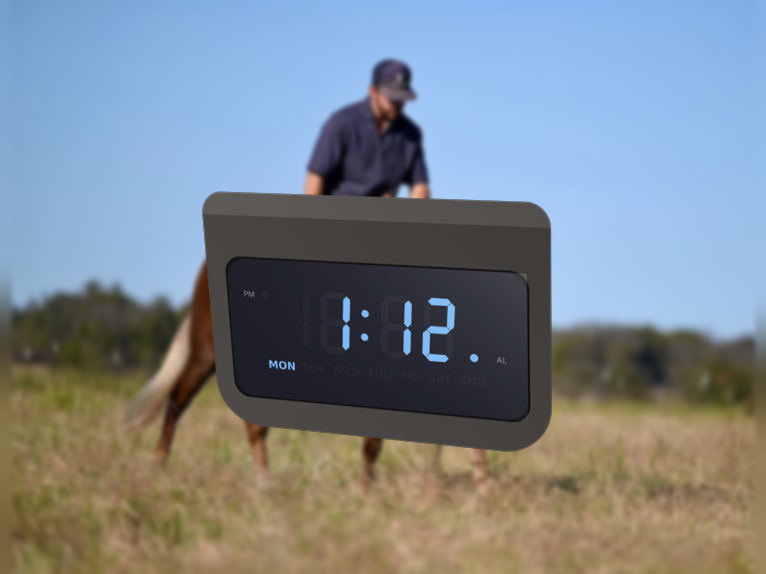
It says 1.12
